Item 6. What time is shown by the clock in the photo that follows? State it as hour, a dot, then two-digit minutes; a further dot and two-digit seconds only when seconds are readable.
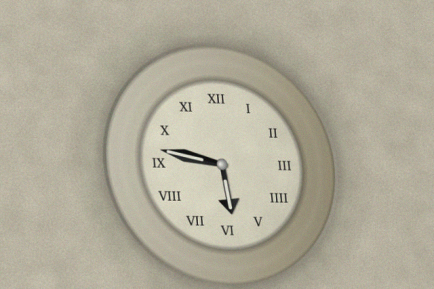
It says 5.47
